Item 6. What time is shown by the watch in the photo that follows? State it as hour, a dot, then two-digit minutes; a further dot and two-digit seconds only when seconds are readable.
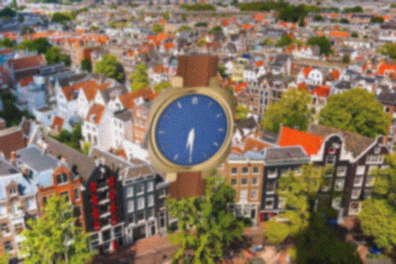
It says 6.30
